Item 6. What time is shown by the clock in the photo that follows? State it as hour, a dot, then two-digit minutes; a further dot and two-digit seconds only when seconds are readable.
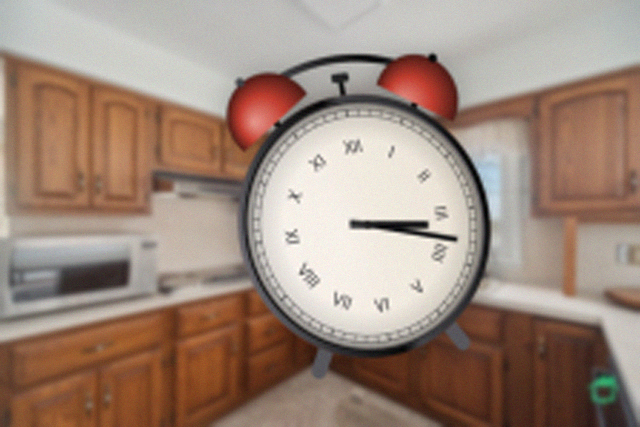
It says 3.18
